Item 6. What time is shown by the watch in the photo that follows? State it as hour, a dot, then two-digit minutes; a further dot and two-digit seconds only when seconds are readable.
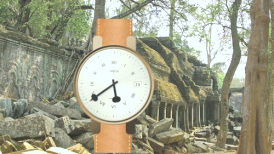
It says 5.39
